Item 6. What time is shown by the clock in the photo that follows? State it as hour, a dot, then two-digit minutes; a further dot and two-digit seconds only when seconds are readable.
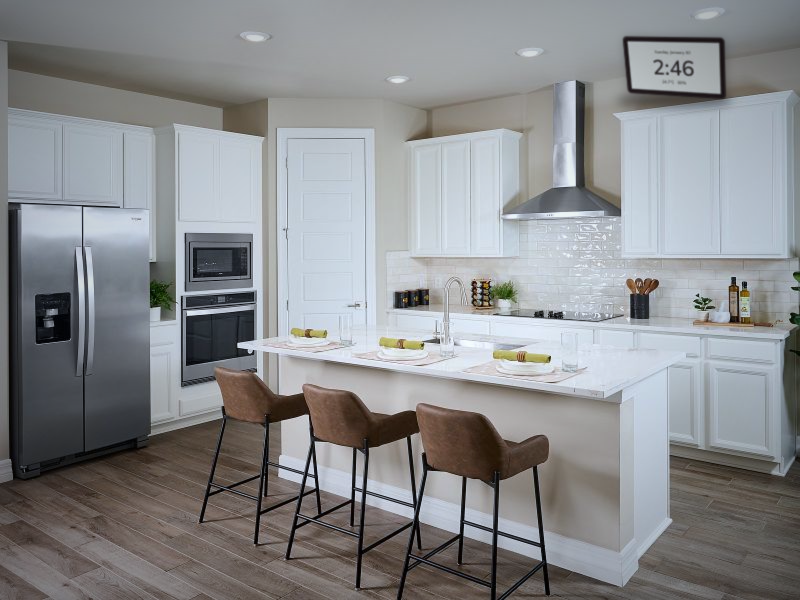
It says 2.46
